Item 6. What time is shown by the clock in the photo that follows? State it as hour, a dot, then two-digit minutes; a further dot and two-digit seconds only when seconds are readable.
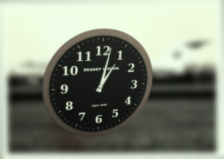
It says 1.02
